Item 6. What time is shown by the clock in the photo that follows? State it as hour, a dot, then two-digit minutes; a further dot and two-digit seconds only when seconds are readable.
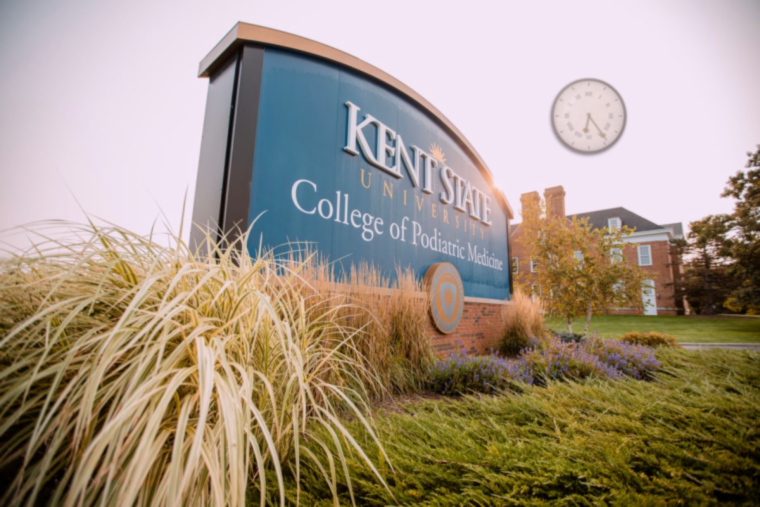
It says 6.24
